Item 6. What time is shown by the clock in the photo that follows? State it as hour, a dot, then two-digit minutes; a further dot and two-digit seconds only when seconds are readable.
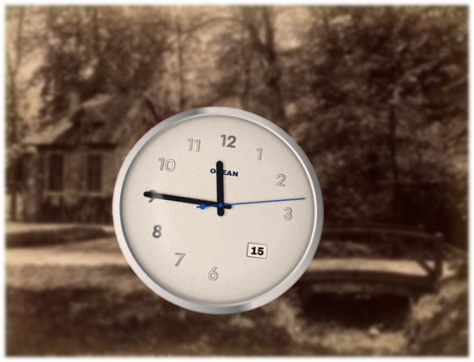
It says 11.45.13
